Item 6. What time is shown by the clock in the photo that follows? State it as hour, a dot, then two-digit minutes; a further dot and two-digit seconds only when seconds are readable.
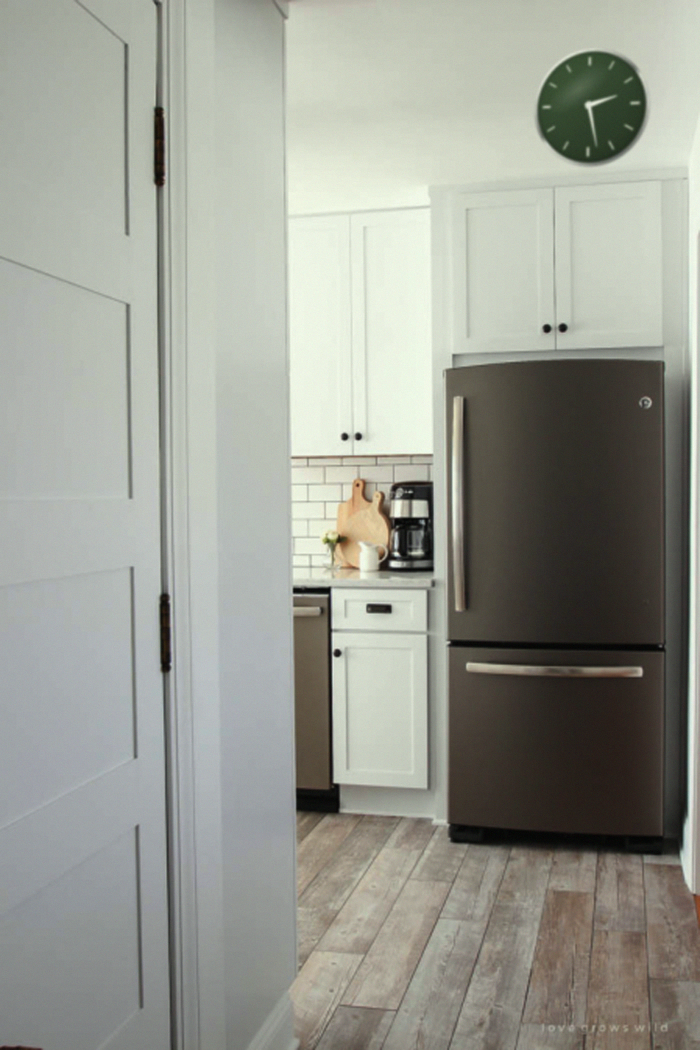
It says 2.28
